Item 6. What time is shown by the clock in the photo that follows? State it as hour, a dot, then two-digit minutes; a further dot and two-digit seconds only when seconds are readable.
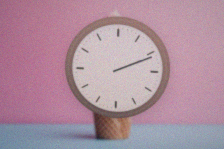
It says 2.11
